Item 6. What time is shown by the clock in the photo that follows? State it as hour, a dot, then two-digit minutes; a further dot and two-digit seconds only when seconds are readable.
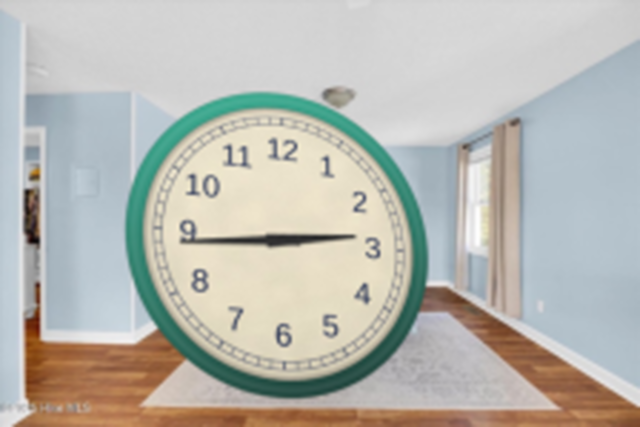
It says 2.44
